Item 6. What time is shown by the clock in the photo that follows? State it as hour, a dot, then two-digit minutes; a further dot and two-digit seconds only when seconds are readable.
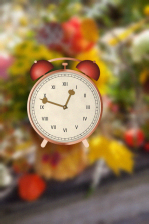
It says 12.48
